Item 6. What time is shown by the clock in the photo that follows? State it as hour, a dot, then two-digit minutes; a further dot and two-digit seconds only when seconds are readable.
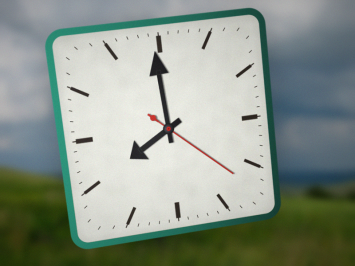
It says 7.59.22
